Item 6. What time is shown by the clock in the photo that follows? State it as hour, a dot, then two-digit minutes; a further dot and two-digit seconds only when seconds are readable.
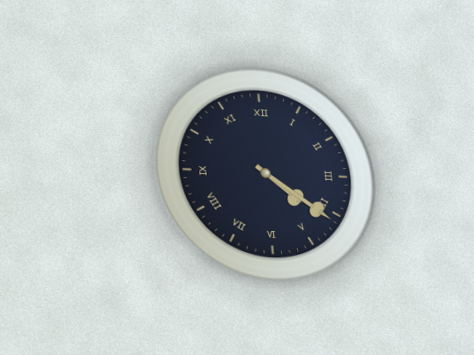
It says 4.21
